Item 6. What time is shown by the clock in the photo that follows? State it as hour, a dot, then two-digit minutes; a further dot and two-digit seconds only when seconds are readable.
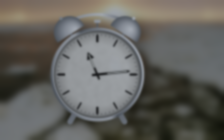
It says 11.14
